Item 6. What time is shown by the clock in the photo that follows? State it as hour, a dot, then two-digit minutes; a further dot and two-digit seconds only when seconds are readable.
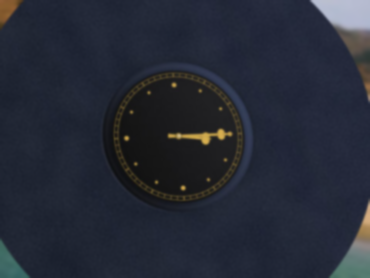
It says 3.15
